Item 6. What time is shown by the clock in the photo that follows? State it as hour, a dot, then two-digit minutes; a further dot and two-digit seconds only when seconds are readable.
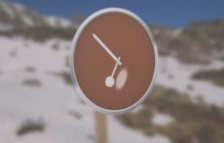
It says 6.52
